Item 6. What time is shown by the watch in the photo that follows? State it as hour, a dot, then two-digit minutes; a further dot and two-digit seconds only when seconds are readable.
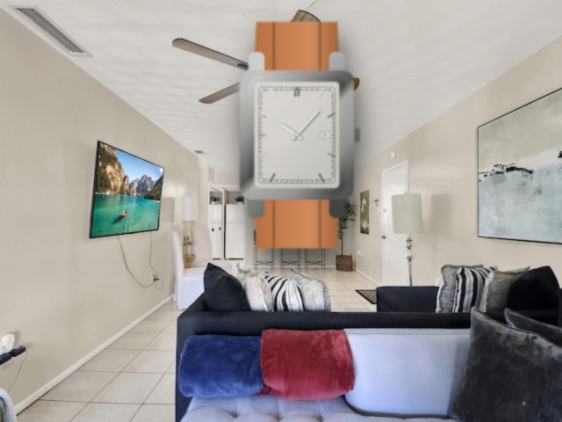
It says 10.07
